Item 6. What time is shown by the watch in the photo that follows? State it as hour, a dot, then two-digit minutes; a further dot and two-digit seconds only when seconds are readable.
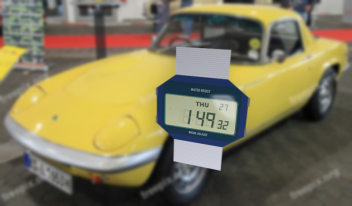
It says 1.49.32
